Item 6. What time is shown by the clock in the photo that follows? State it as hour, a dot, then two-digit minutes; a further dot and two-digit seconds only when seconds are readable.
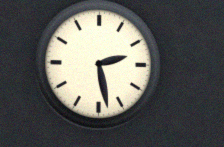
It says 2.28
